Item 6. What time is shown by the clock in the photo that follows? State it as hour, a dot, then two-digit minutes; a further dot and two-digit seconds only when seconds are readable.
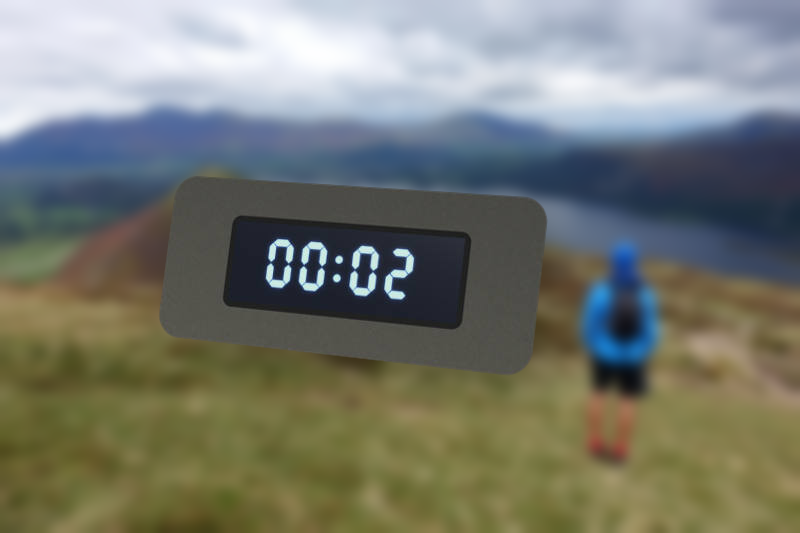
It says 0.02
